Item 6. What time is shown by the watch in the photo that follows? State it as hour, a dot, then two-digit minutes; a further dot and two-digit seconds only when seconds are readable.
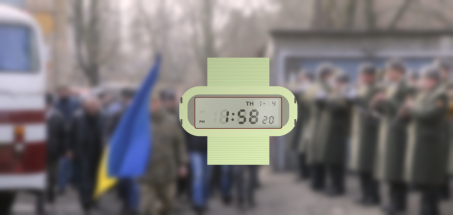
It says 1.58.20
